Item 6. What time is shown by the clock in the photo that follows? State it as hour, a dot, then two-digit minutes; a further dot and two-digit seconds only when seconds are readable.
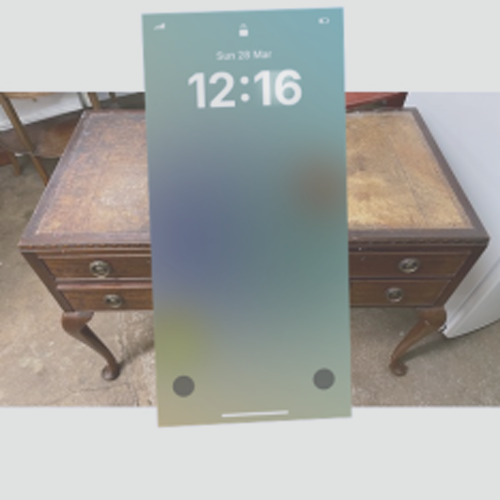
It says 12.16
